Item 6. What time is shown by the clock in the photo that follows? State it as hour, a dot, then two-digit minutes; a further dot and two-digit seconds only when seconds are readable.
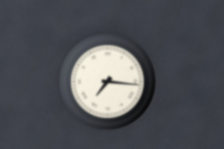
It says 7.16
